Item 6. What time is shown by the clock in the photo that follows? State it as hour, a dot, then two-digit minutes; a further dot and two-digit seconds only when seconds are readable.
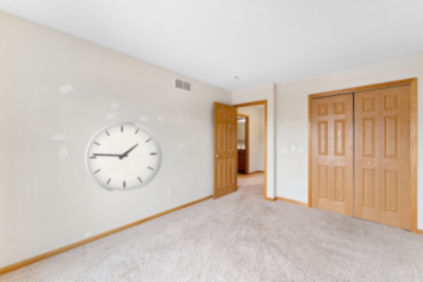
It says 1.46
